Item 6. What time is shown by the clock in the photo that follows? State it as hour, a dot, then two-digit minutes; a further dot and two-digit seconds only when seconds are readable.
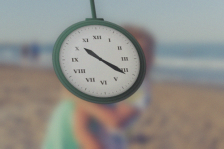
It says 10.21
